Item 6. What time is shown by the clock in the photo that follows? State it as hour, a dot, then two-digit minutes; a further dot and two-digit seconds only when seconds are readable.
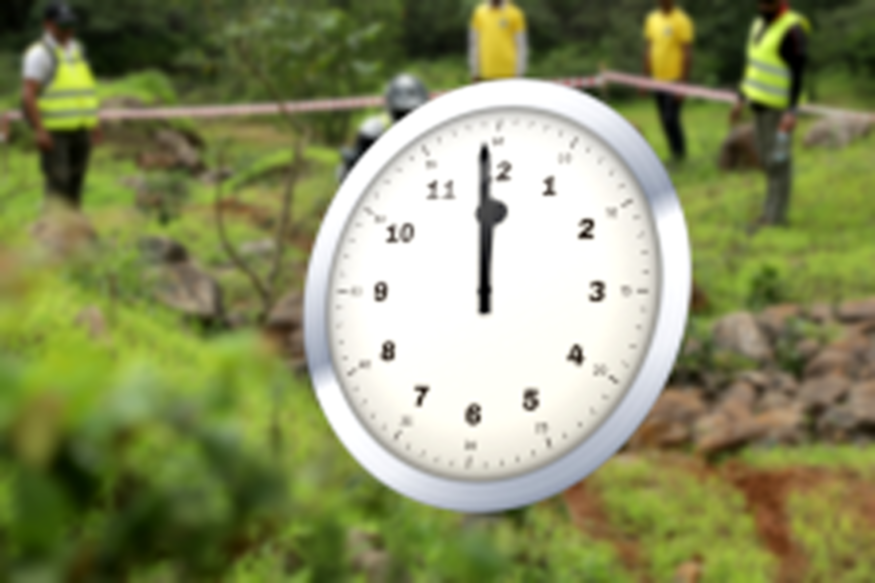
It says 11.59
